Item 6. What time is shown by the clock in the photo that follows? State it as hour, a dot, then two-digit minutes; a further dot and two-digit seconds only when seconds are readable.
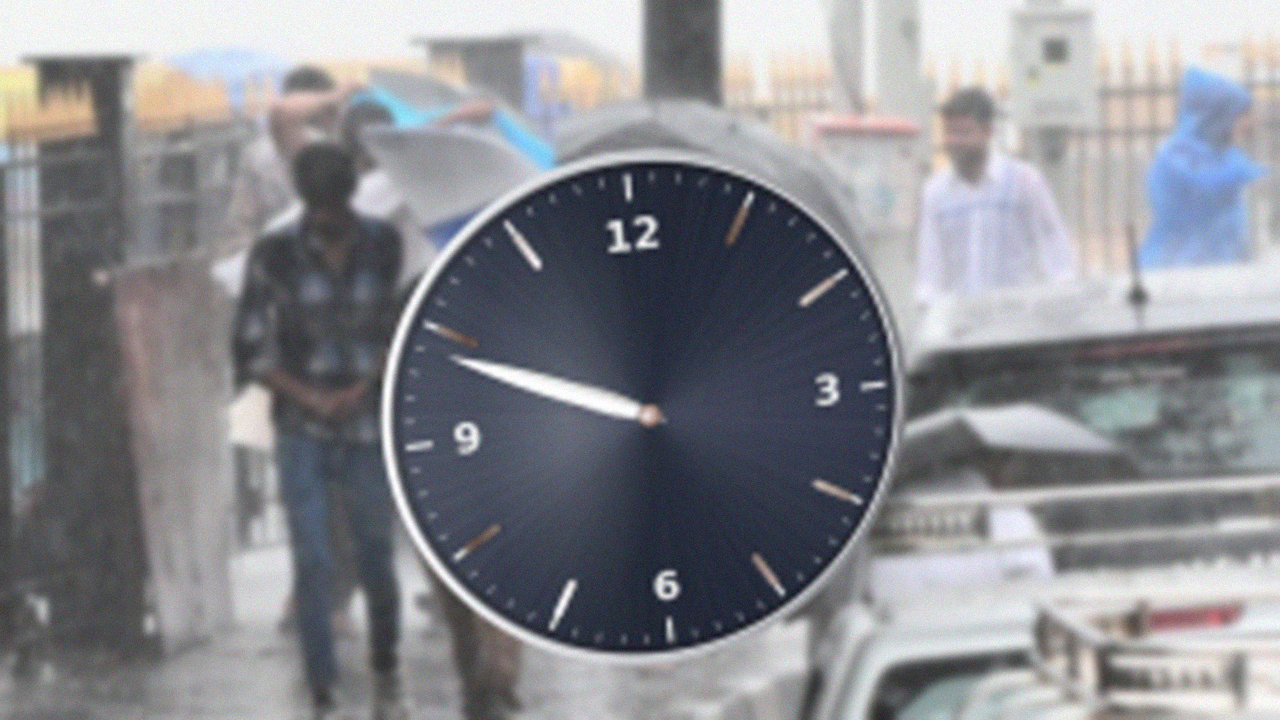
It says 9.49
